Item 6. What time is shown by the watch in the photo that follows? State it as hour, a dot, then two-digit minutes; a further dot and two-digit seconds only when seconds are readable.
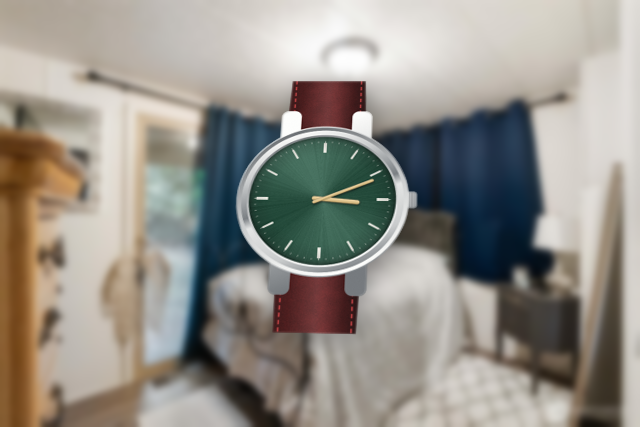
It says 3.11
